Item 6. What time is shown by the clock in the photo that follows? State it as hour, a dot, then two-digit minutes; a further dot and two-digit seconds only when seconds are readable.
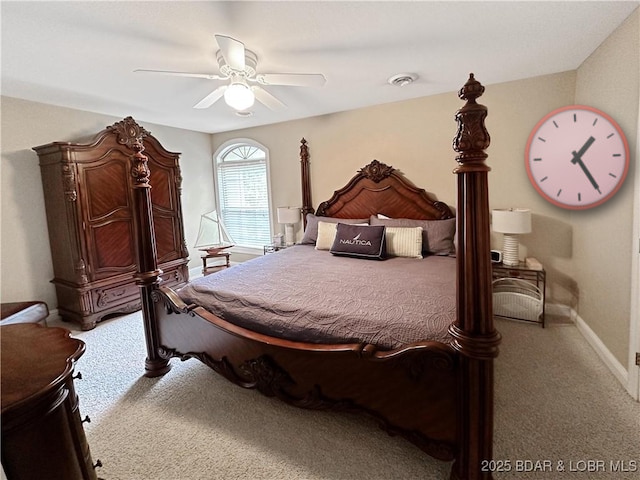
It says 1.25
